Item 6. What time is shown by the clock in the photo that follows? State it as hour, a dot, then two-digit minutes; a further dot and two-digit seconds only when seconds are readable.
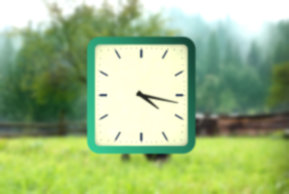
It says 4.17
